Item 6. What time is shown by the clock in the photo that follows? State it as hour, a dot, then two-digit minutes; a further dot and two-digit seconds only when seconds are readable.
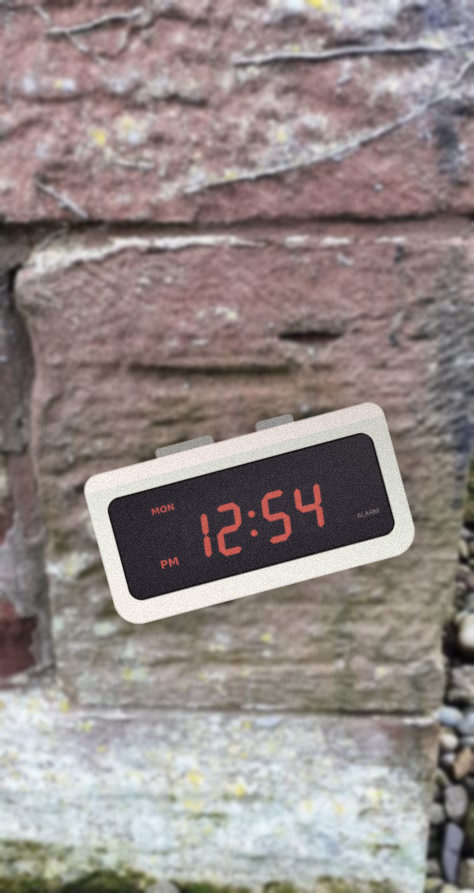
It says 12.54
